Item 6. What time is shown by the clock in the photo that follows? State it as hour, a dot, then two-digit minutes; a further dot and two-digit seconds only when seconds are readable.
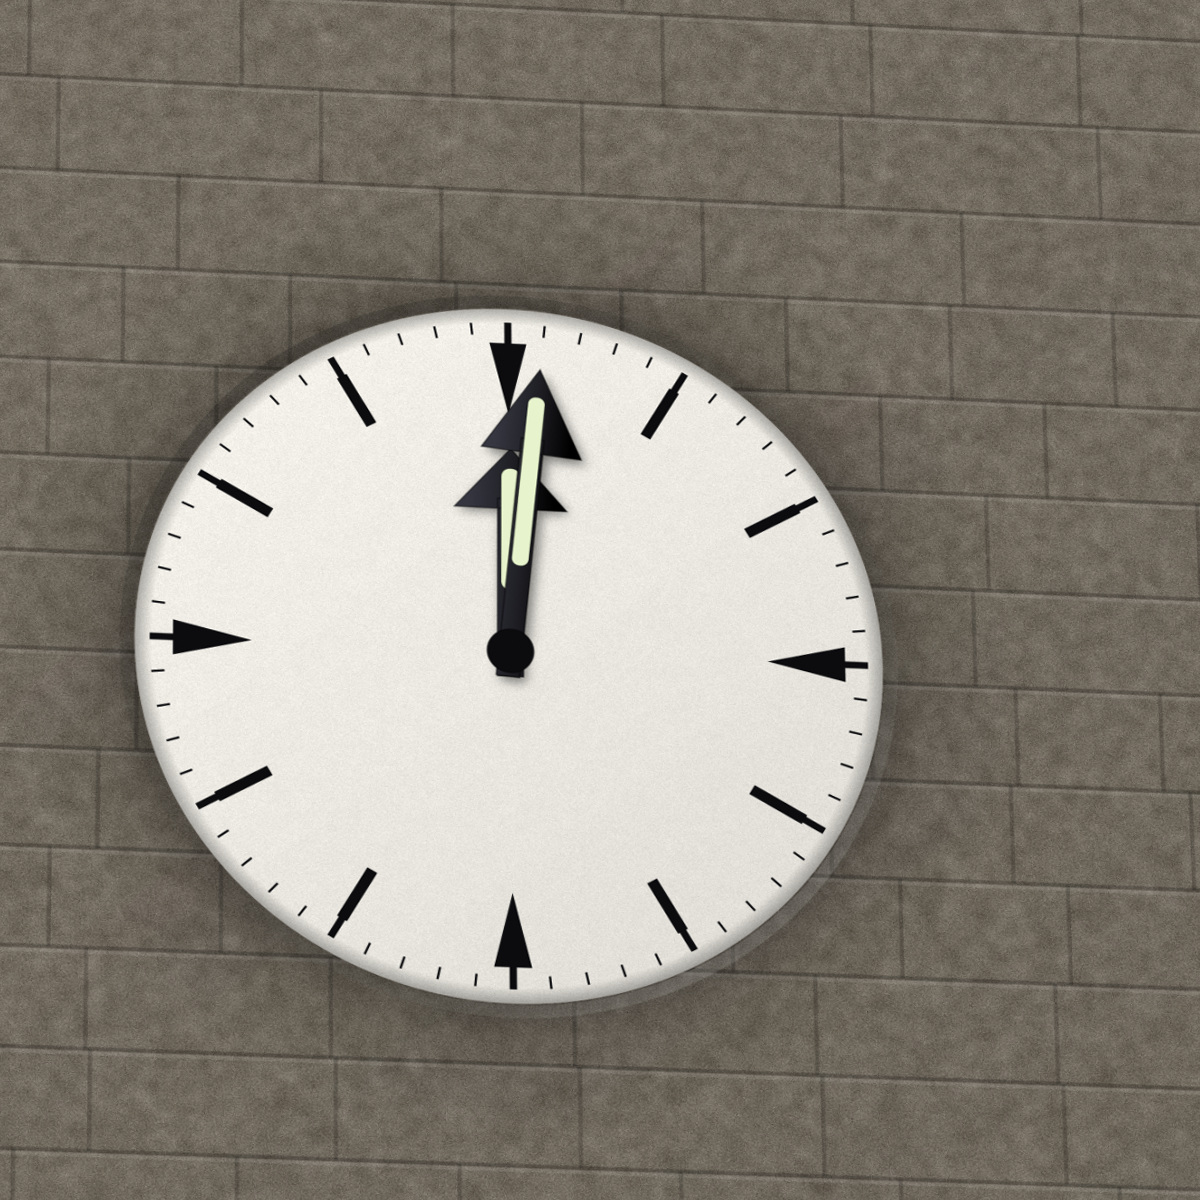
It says 12.01
